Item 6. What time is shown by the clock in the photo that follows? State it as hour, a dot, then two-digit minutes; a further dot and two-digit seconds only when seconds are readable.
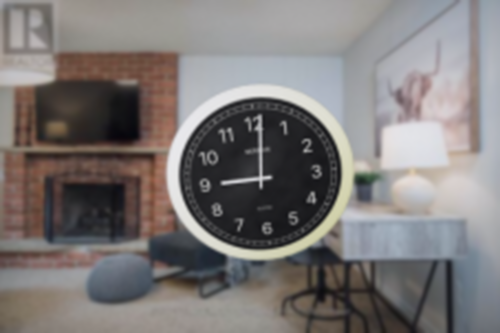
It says 9.01
